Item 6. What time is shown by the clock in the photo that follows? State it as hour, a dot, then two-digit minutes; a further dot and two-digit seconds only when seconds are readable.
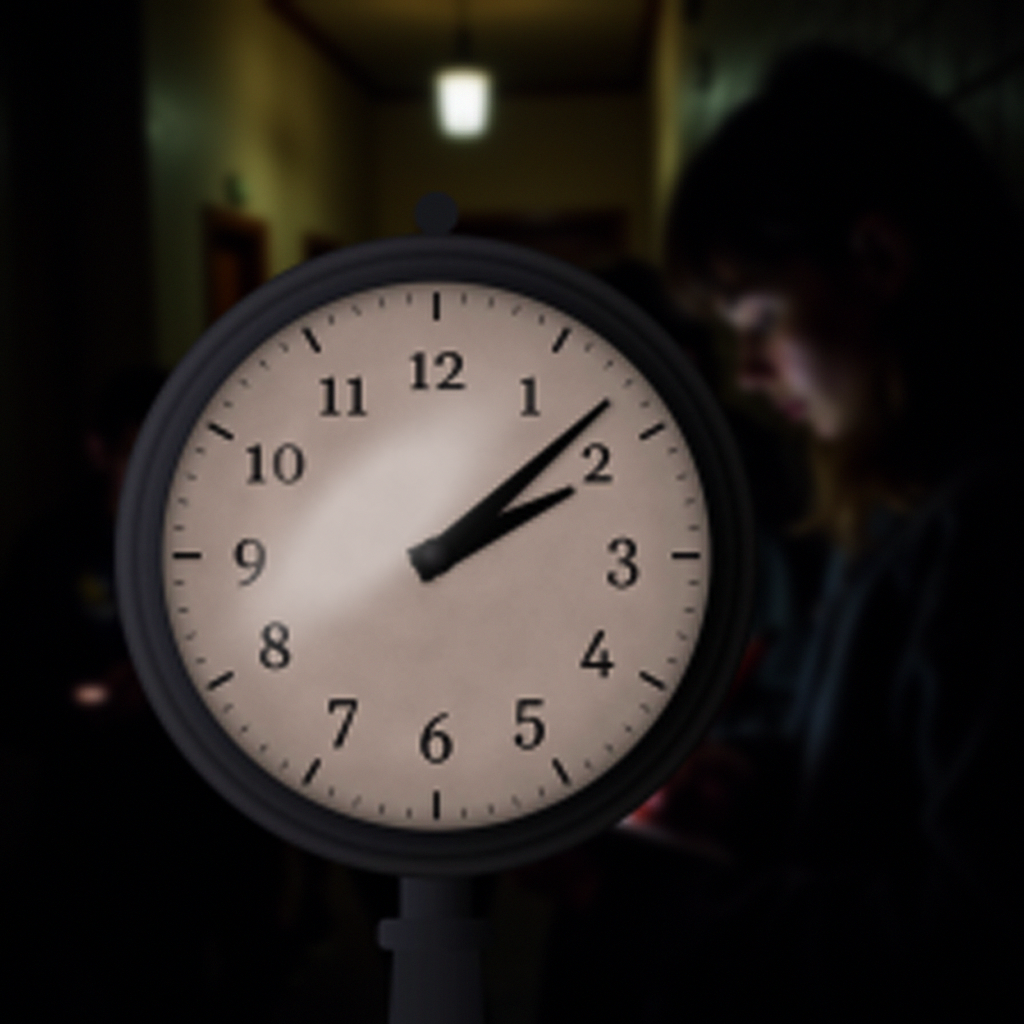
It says 2.08
